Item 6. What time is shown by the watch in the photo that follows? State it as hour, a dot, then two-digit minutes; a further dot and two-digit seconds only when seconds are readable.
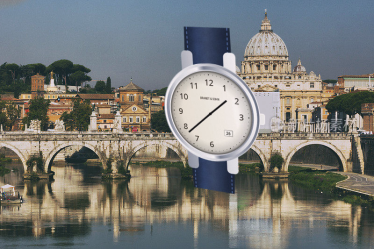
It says 1.38
